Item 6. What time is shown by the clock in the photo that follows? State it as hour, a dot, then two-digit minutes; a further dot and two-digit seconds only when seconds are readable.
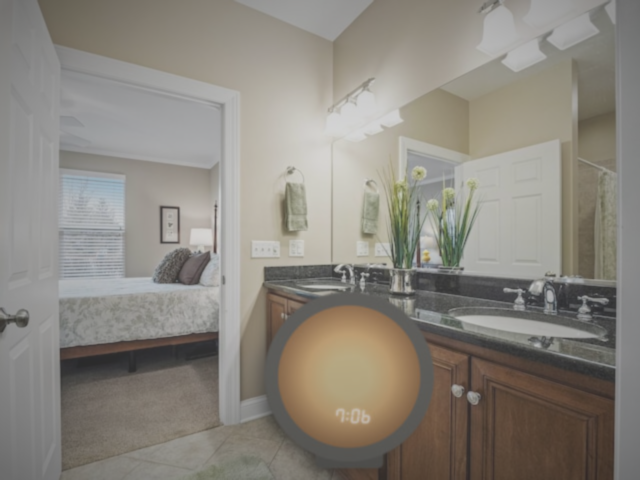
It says 7.06
